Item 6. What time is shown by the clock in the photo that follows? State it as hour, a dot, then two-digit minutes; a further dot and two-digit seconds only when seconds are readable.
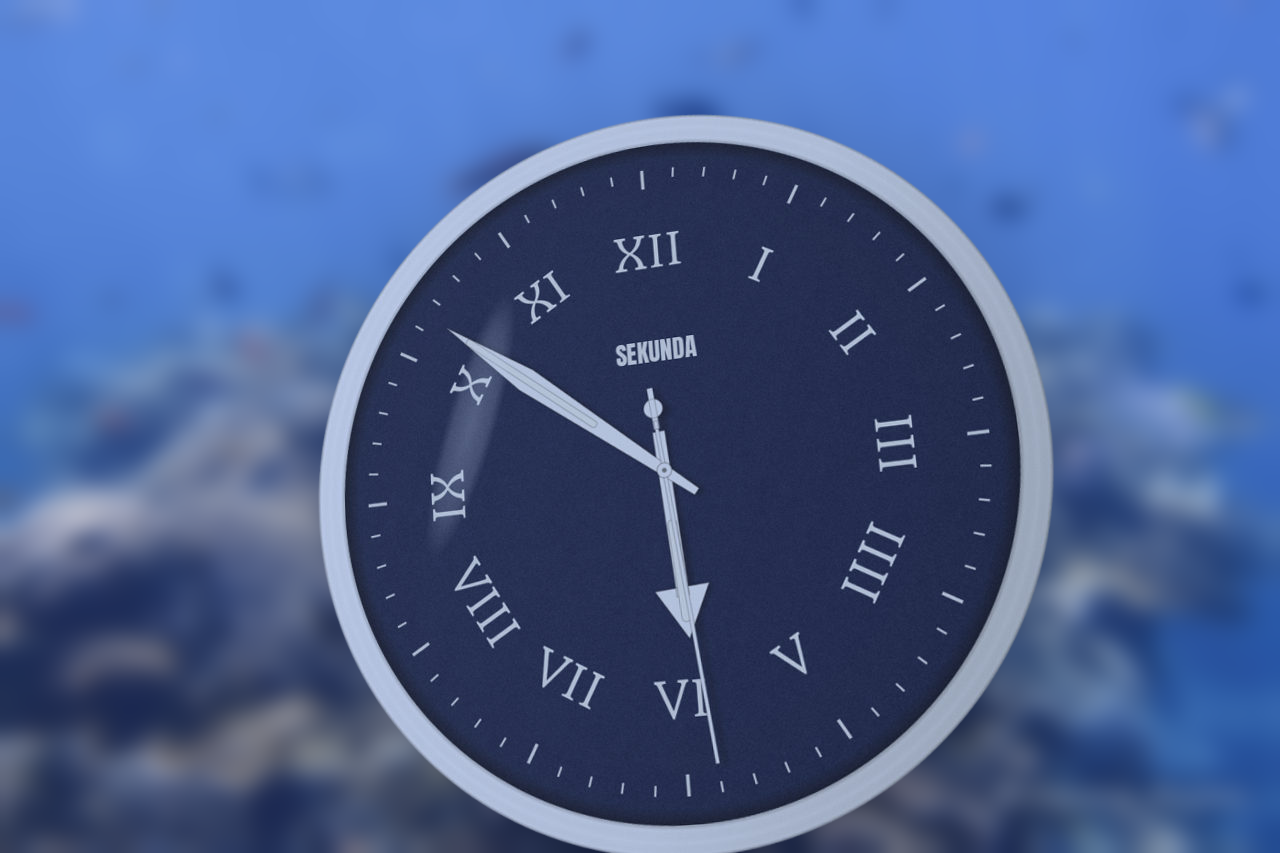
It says 5.51.29
